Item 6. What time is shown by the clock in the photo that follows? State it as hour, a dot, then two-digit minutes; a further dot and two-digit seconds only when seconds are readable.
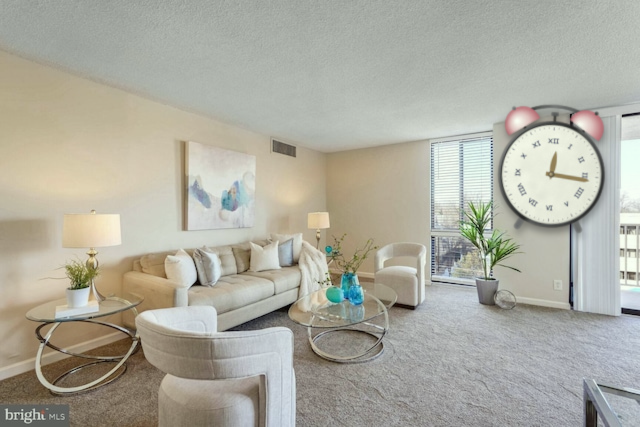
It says 12.16
